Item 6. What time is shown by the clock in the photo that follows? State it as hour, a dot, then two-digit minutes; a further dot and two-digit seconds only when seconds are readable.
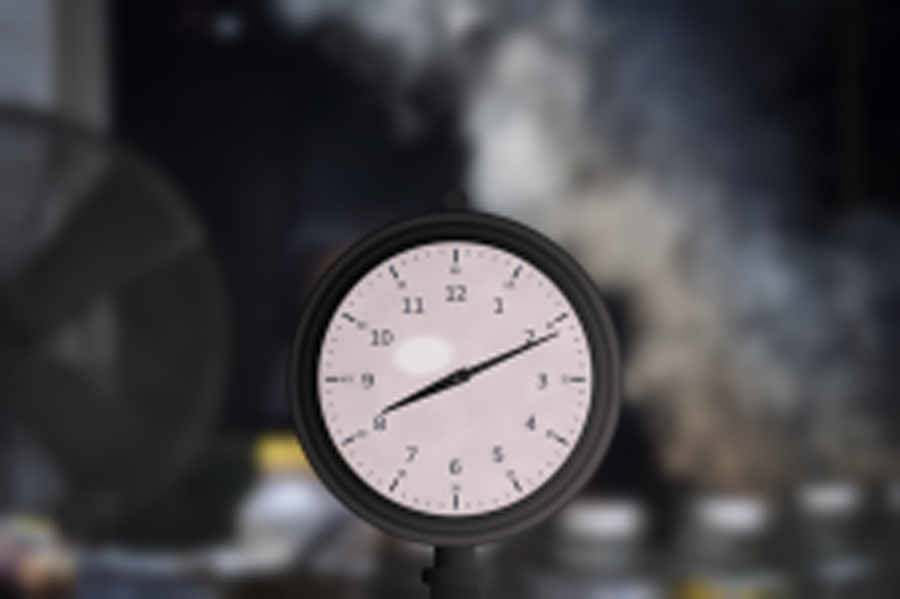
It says 8.11
